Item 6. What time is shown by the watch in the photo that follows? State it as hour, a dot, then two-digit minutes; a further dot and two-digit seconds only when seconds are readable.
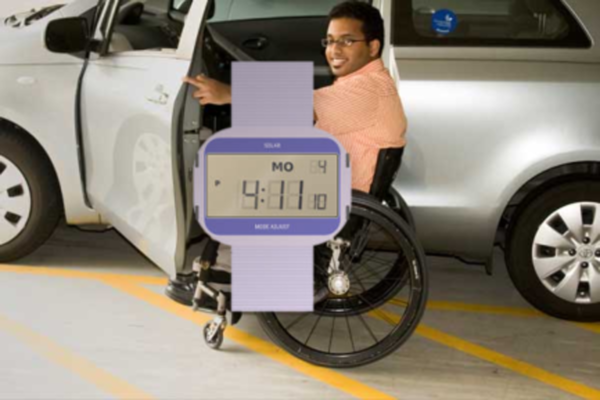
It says 4.11.10
